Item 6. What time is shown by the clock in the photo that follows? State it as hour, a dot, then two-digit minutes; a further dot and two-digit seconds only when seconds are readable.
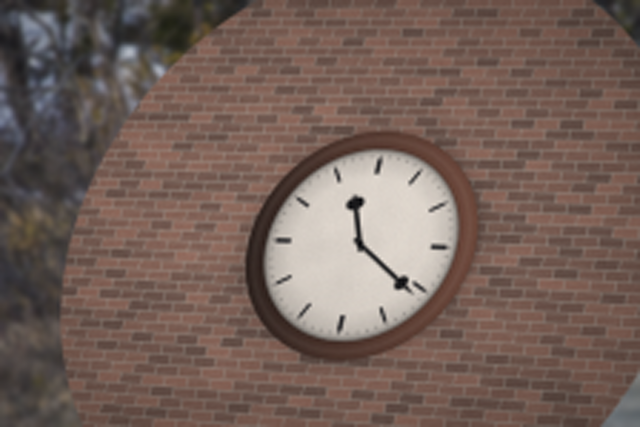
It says 11.21
